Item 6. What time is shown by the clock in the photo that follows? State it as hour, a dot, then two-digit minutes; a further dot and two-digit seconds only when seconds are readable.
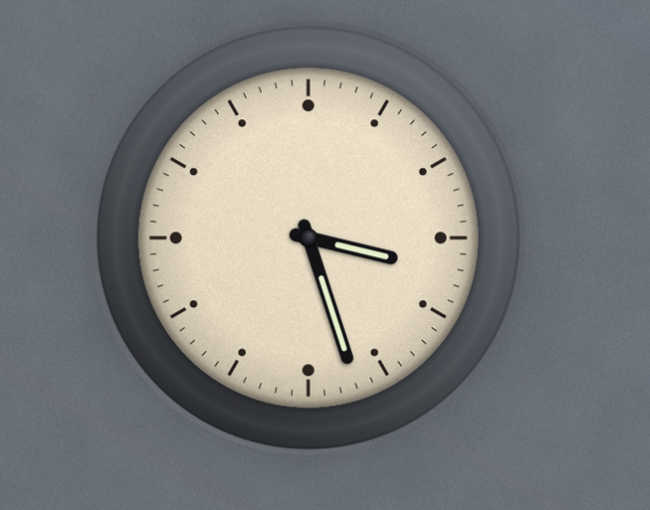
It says 3.27
